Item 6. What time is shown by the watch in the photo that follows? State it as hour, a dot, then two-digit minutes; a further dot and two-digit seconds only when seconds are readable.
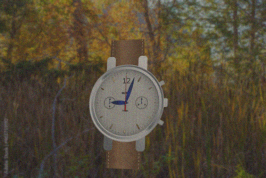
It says 9.03
